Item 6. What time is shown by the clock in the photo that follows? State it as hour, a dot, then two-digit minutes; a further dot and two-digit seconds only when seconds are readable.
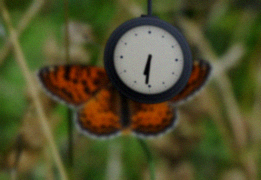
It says 6.31
